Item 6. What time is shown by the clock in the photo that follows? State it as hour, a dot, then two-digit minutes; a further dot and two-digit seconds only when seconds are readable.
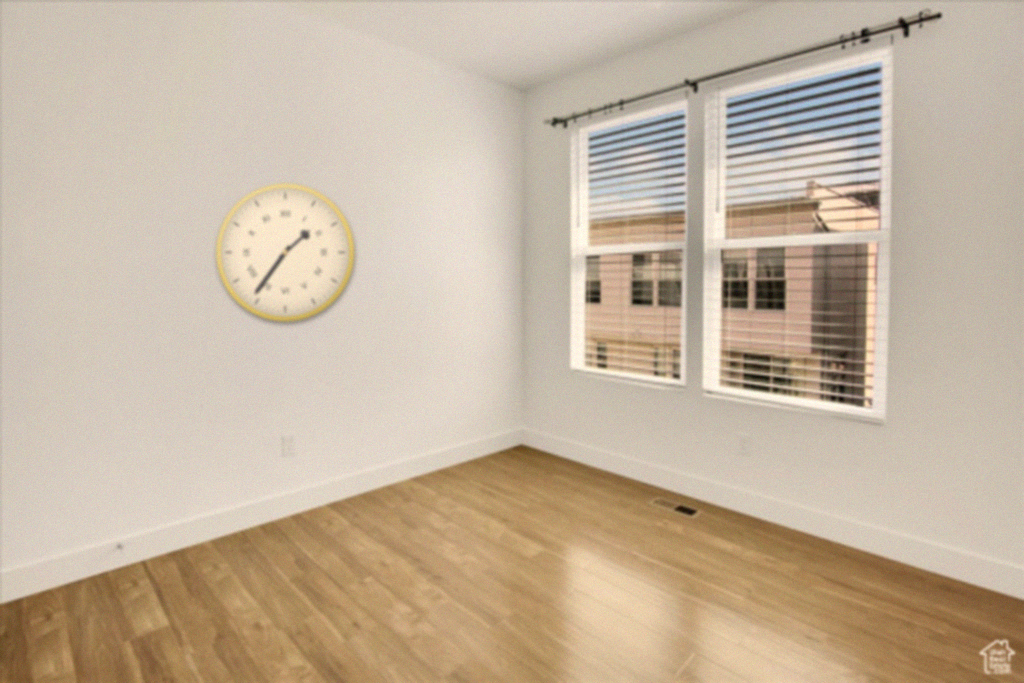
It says 1.36
